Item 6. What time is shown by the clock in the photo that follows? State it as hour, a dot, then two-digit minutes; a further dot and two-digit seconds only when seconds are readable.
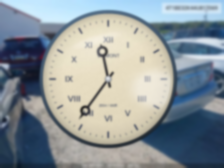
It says 11.36
